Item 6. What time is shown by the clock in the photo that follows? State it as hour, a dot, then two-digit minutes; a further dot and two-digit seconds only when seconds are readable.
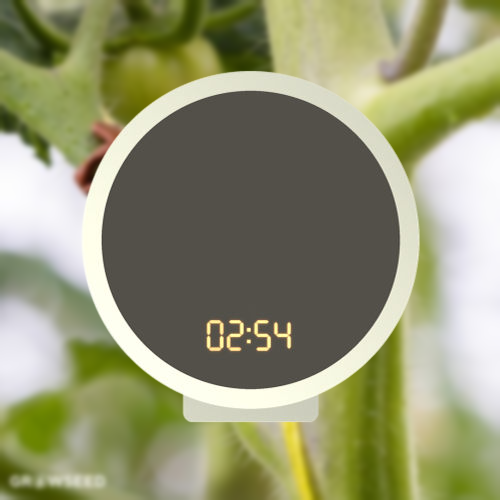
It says 2.54
